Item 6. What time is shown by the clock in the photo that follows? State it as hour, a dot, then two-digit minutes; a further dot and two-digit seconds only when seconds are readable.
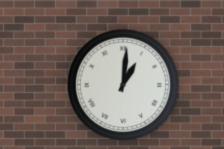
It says 1.01
